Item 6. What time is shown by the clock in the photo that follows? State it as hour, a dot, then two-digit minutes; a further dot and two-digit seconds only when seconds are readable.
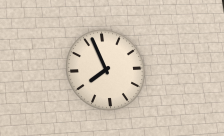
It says 7.57
